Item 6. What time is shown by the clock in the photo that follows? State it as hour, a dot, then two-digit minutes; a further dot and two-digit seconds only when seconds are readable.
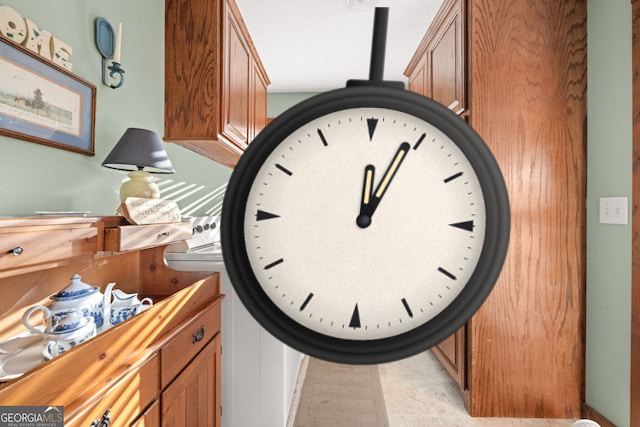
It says 12.04
